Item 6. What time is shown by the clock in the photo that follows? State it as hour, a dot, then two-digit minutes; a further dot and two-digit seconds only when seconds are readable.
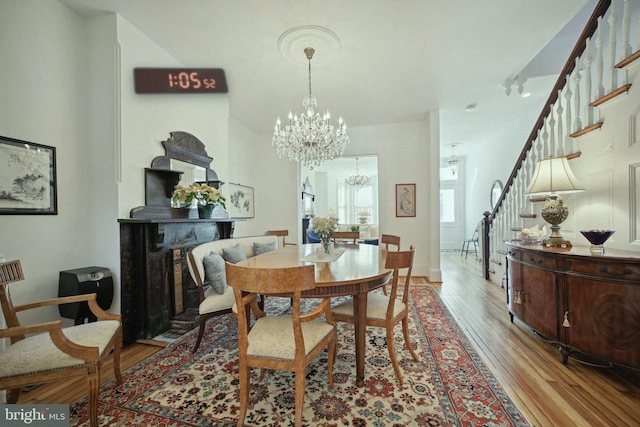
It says 1.05
